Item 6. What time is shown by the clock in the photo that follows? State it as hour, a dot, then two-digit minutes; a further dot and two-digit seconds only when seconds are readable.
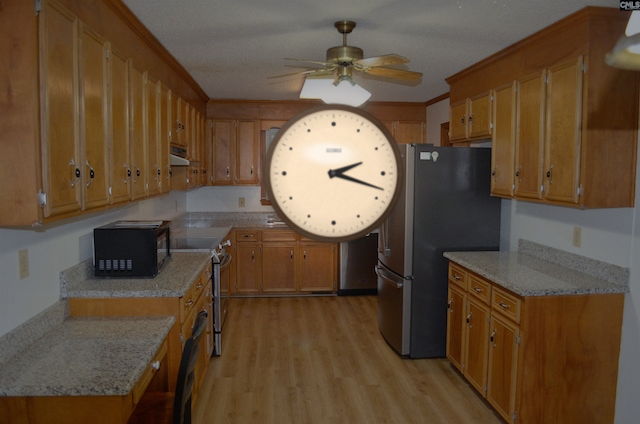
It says 2.18
